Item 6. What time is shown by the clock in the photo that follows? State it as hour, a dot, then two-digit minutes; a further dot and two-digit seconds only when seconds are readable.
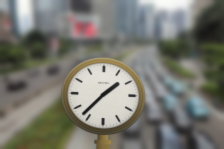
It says 1.37
